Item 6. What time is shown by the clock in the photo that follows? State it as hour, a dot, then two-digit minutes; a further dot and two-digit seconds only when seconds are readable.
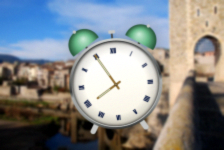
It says 7.55
